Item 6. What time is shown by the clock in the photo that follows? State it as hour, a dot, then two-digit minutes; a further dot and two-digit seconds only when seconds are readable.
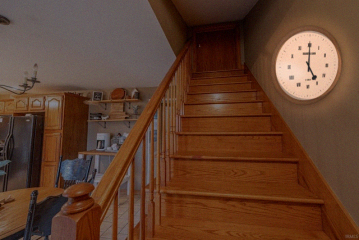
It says 5.00
